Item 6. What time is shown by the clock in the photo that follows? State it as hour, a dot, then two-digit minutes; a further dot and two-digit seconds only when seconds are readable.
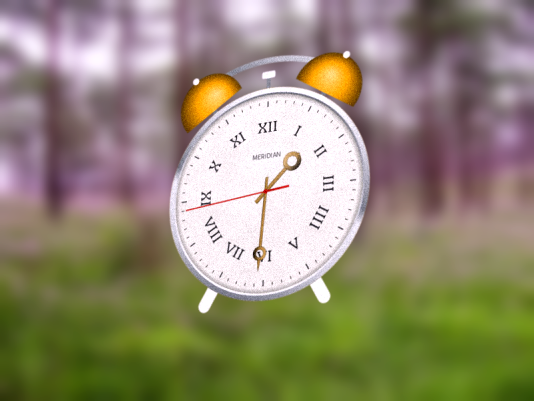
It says 1.30.44
